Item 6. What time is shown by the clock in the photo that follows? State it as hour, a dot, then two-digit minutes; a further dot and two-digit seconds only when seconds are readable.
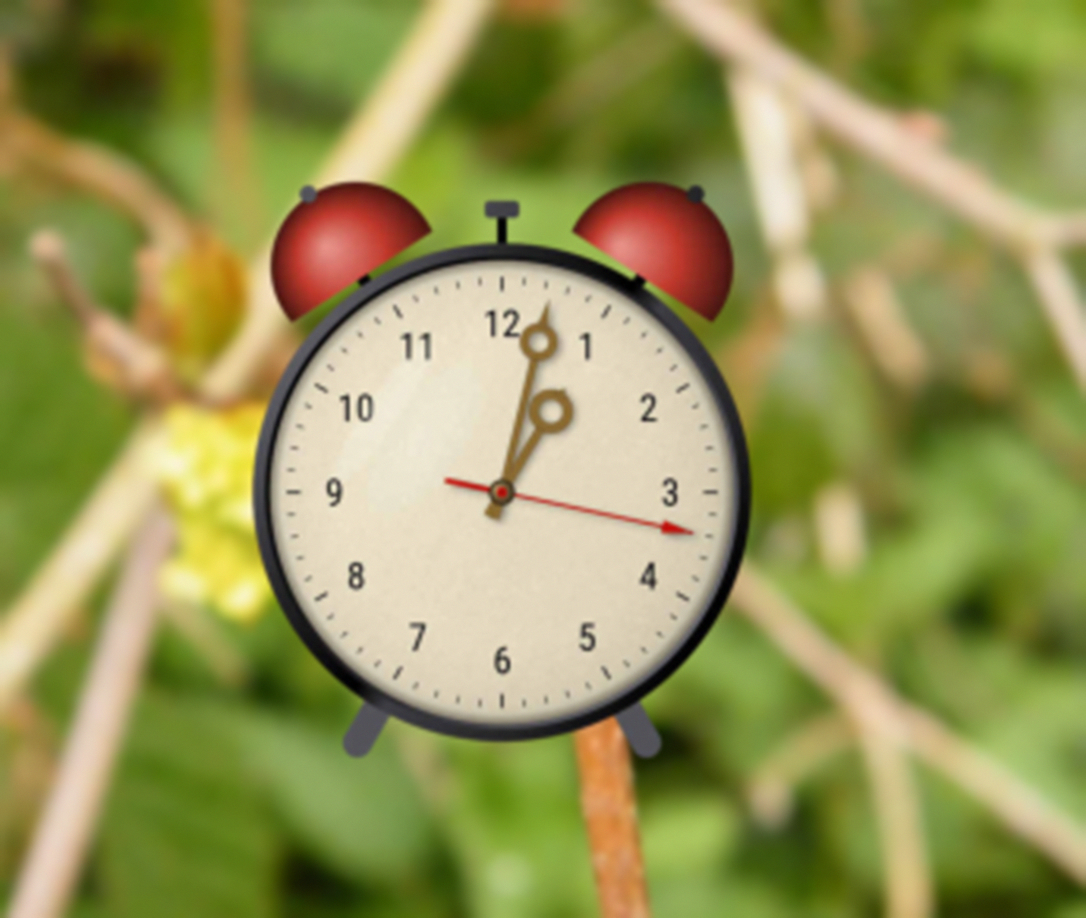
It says 1.02.17
